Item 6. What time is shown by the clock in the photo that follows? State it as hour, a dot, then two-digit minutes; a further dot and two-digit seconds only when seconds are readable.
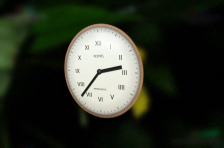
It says 2.37
